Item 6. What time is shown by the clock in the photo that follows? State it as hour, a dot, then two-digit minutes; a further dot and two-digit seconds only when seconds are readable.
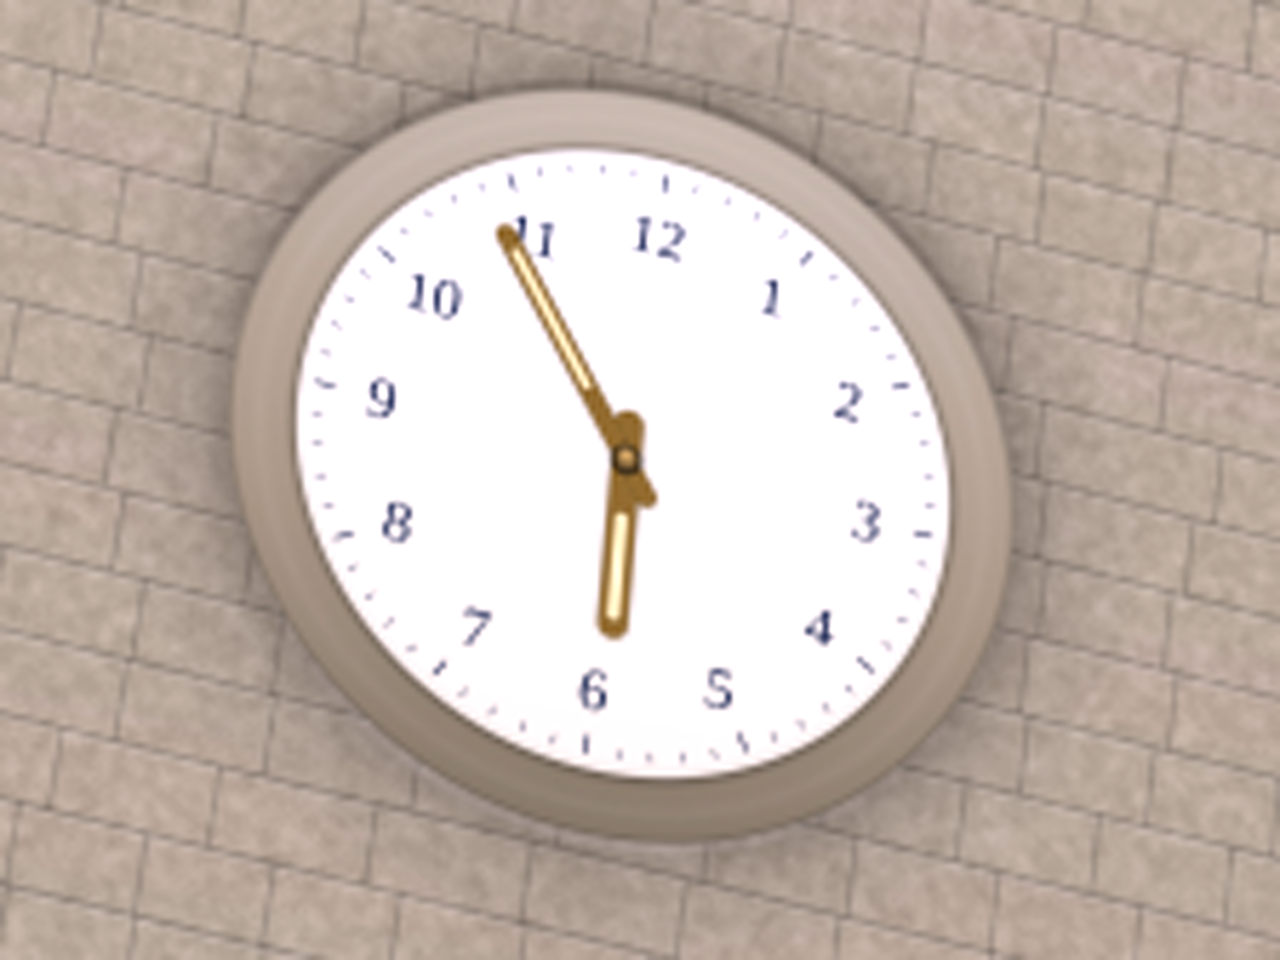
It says 5.54
